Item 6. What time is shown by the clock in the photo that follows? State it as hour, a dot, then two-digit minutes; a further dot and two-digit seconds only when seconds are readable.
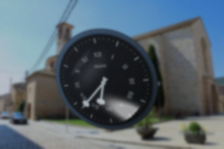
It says 6.38
